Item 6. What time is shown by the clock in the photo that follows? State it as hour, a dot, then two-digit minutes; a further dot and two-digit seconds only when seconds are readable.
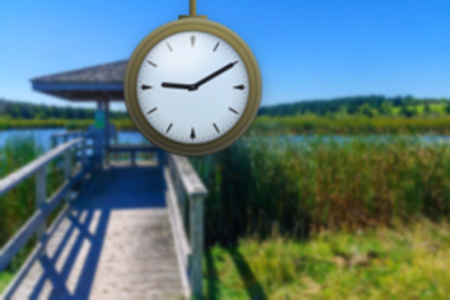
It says 9.10
